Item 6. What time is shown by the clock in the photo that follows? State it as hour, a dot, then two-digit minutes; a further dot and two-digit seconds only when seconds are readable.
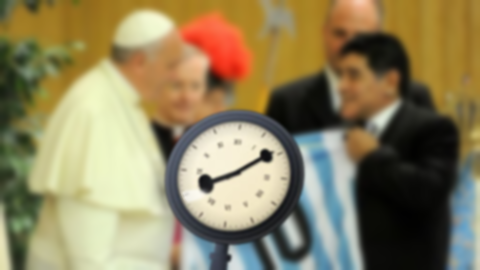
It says 8.09
